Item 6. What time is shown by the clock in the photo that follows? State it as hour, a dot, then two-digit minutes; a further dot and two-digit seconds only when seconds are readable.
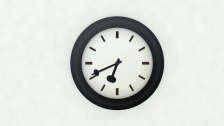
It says 6.41
